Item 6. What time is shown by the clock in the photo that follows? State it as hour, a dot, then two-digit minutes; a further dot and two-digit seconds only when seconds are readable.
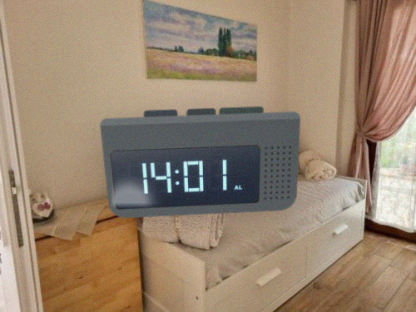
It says 14.01
